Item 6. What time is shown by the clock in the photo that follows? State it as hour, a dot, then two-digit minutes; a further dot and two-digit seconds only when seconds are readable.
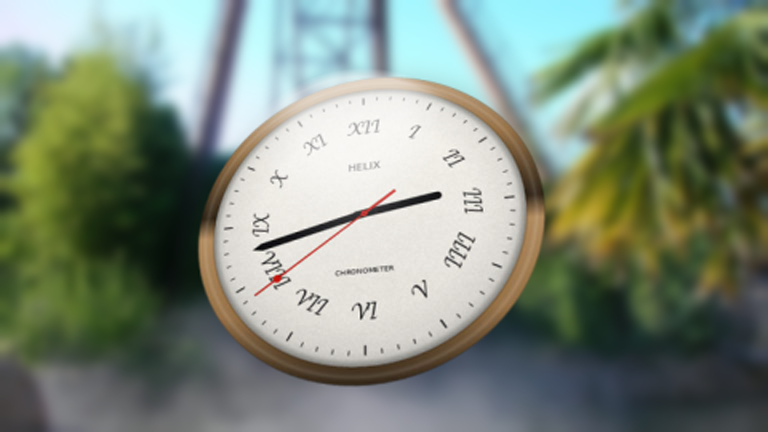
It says 2.42.39
